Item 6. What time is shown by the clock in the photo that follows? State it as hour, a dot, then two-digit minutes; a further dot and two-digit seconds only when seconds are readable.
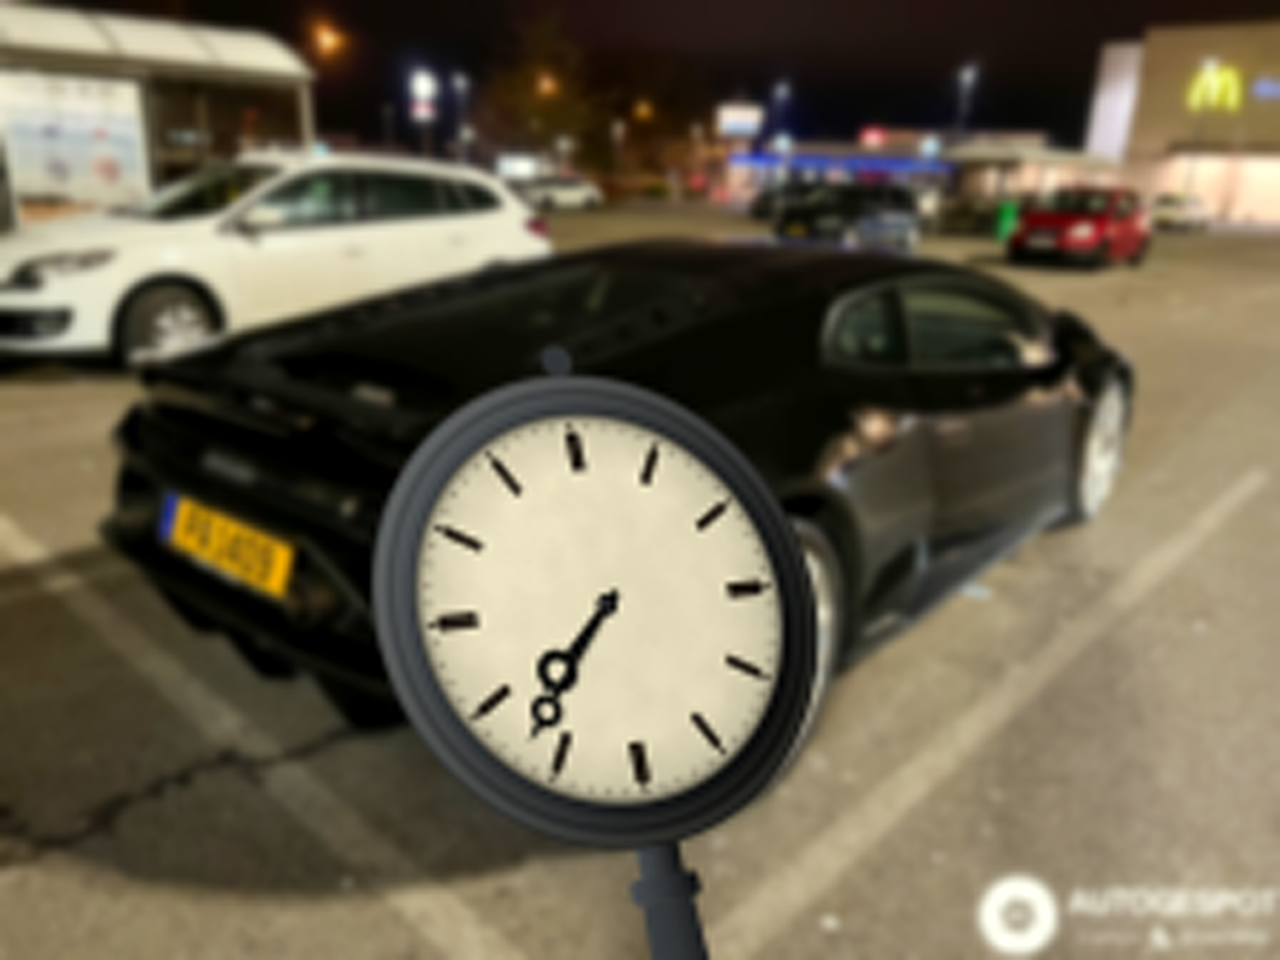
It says 7.37
